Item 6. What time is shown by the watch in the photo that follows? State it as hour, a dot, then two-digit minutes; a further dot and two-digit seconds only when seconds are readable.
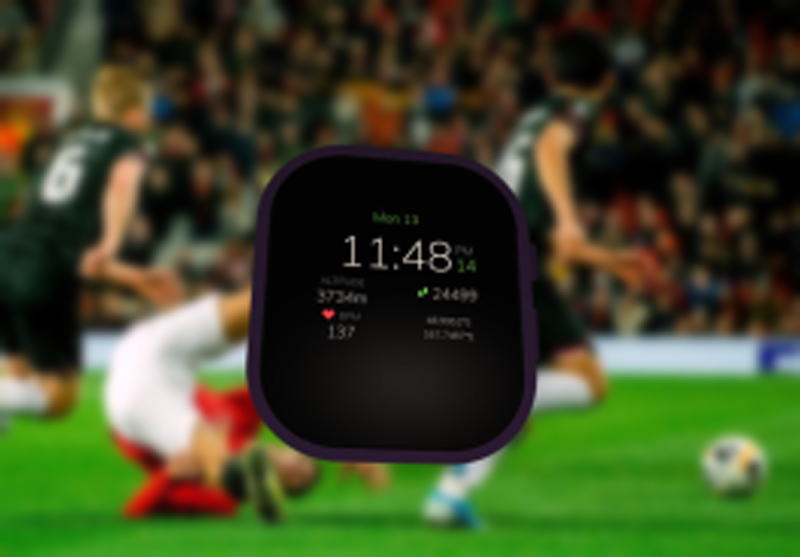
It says 11.48
